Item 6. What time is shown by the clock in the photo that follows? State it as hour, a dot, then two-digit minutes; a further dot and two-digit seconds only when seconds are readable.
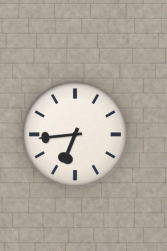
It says 6.44
